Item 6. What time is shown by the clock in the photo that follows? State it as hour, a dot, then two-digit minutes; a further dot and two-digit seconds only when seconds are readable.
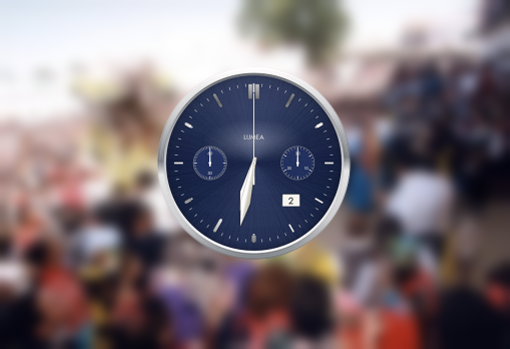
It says 6.32
